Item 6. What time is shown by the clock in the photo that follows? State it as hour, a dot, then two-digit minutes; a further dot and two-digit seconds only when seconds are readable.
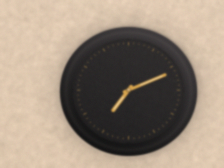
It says 7.11
